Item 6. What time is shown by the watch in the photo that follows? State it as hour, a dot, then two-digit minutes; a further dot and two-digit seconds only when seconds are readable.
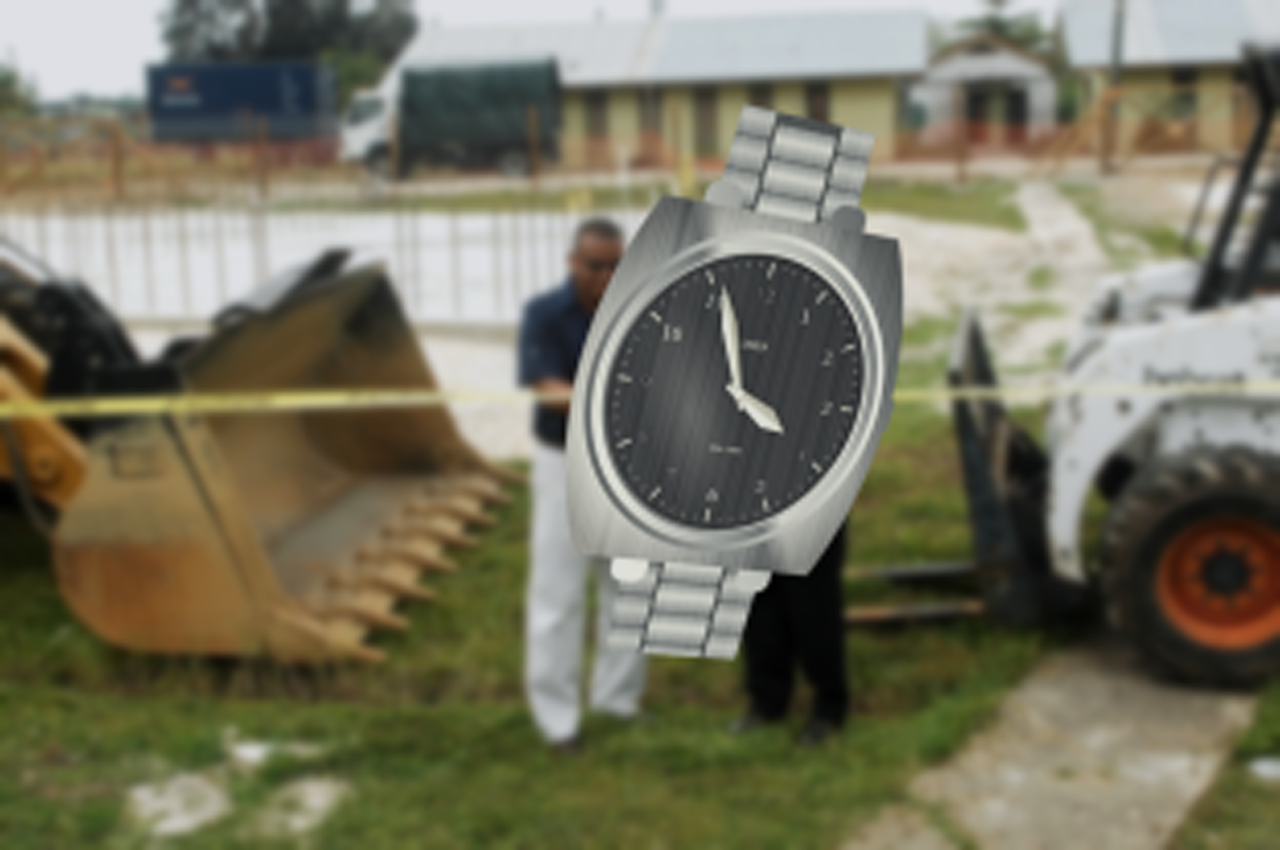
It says 3.56
